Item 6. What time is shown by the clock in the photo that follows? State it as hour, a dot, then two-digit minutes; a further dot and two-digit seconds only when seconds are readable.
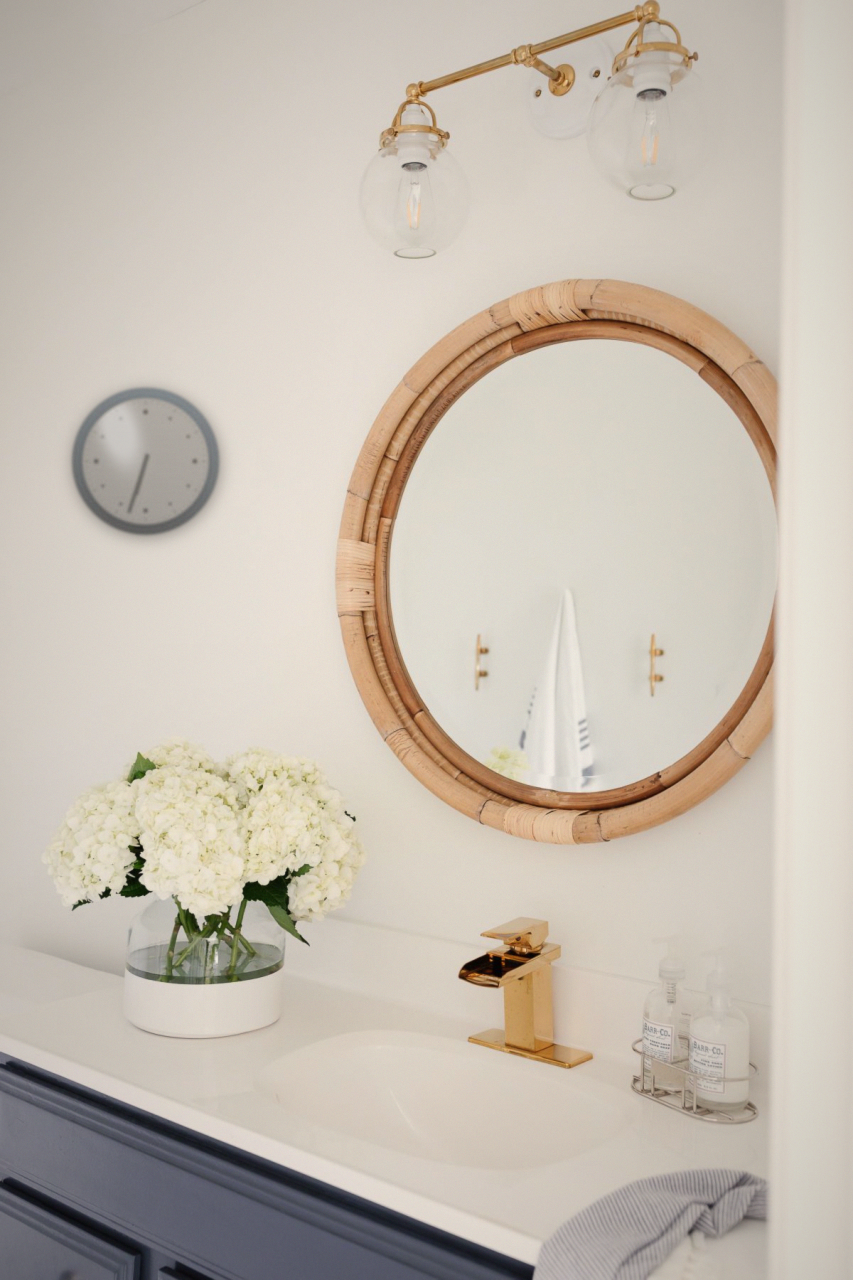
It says 6.33
